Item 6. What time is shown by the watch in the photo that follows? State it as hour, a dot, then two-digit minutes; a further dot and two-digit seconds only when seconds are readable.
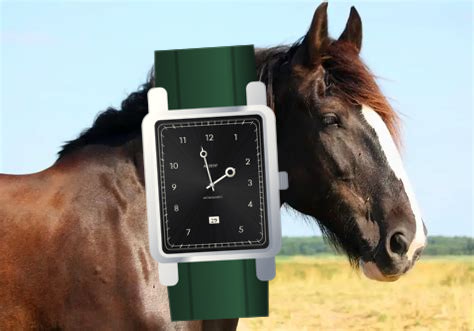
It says 1.58
